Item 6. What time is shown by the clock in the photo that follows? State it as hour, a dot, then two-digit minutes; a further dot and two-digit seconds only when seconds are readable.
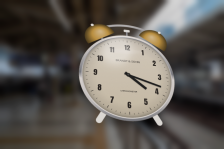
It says 4.18
